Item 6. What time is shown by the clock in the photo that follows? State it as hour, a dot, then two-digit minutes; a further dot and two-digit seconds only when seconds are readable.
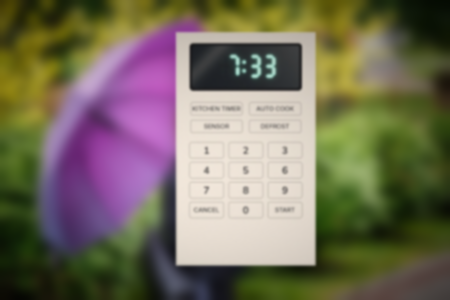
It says 7.33
